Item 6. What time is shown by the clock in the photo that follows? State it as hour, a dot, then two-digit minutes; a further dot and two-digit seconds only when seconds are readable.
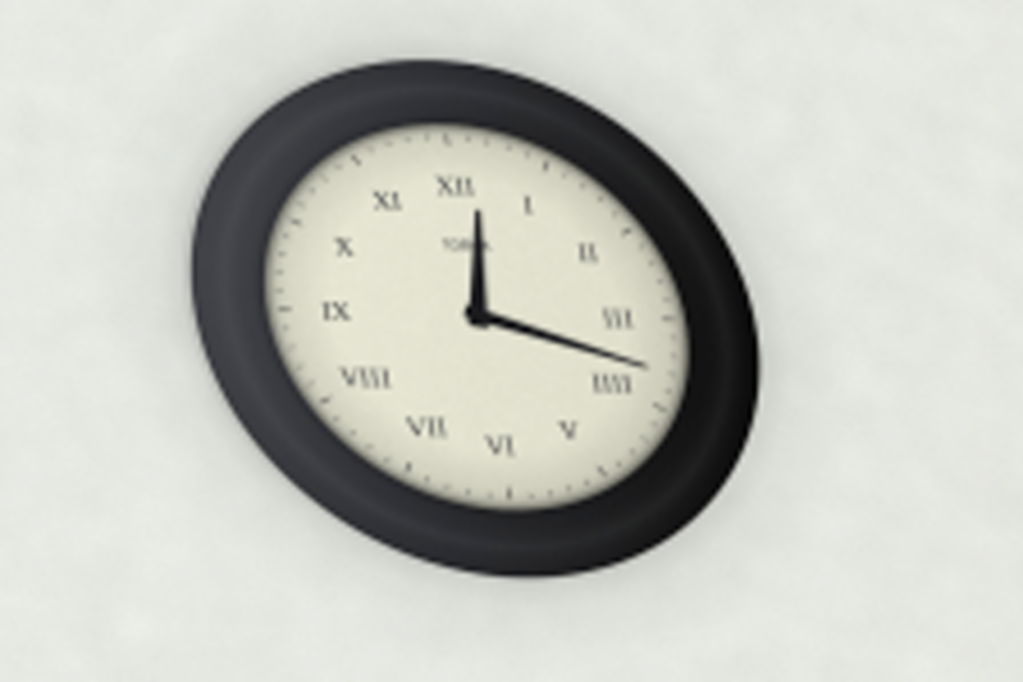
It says 12.18
